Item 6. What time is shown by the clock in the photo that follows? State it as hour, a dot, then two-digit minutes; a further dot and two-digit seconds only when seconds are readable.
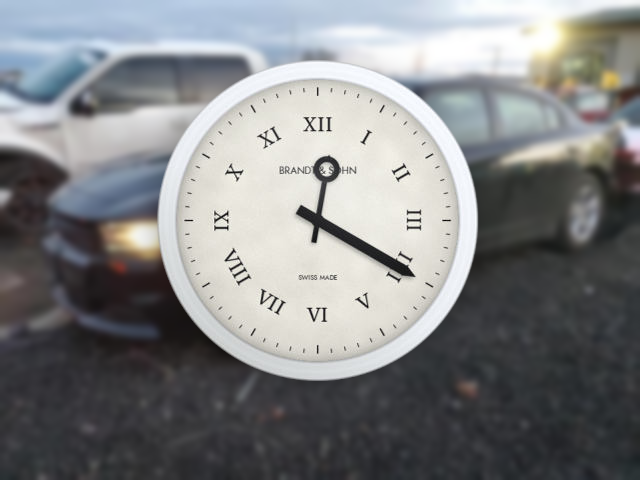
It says 12.20
